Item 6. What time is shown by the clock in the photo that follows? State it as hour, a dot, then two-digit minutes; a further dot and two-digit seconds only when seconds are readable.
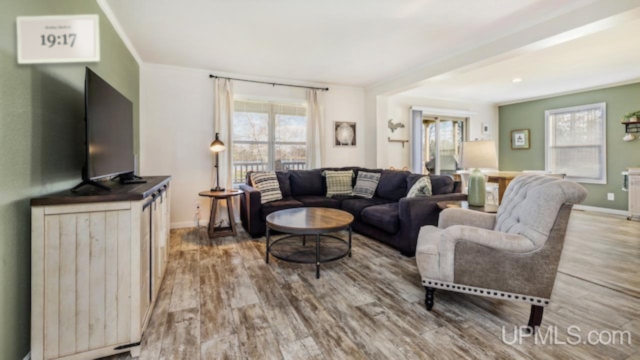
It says 19.17
